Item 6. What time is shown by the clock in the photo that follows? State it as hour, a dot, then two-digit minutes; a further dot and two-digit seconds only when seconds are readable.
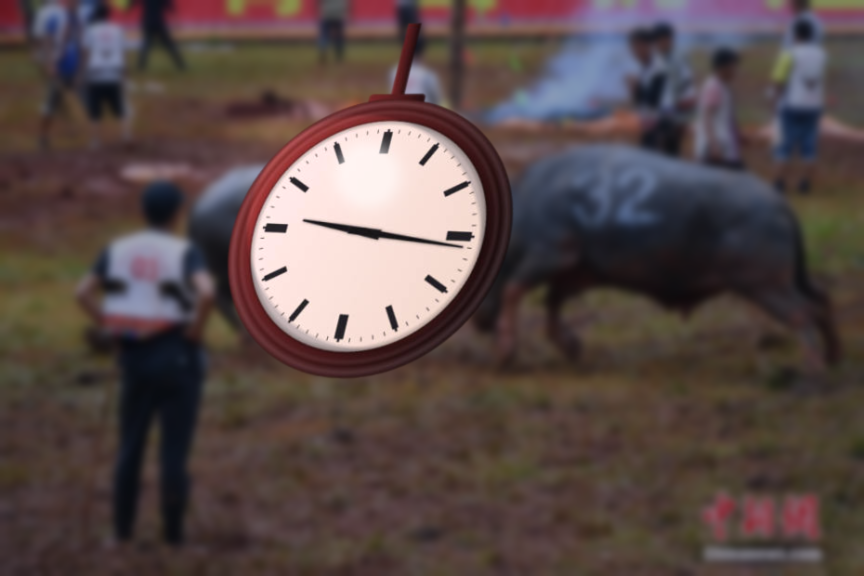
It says 9.16
